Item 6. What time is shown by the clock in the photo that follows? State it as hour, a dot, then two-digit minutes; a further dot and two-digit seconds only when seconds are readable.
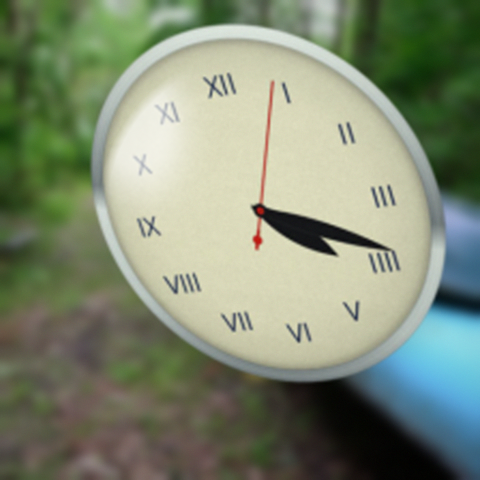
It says 4.19.04
